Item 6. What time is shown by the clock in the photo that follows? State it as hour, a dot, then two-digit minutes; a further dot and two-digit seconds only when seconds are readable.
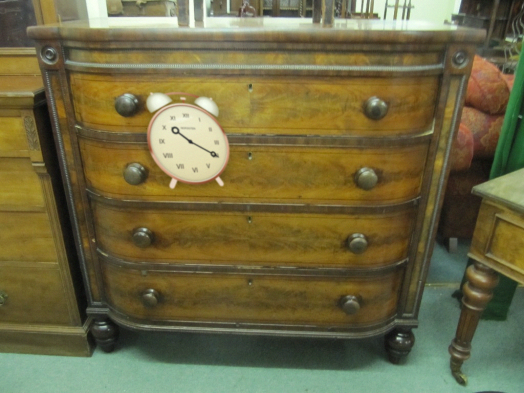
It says 10.20
